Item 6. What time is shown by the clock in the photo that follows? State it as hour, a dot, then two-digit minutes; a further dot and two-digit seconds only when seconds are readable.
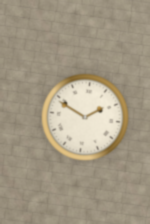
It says 1.49
